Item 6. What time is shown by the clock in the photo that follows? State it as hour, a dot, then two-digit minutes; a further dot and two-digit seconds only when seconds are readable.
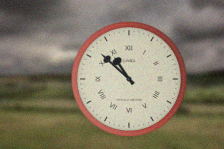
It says 10.52
